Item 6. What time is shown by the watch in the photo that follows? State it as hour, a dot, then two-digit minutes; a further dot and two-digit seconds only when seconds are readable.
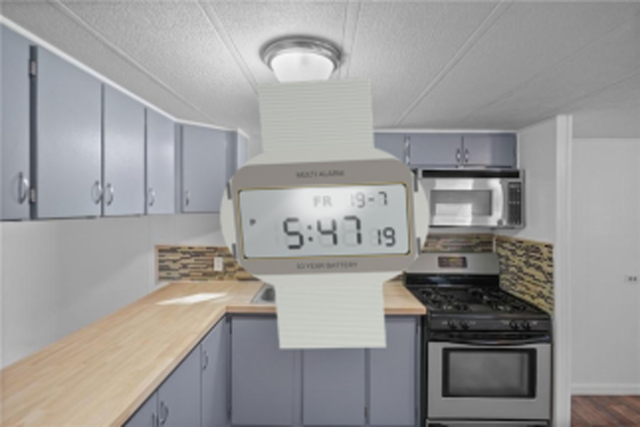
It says 5.47.19
